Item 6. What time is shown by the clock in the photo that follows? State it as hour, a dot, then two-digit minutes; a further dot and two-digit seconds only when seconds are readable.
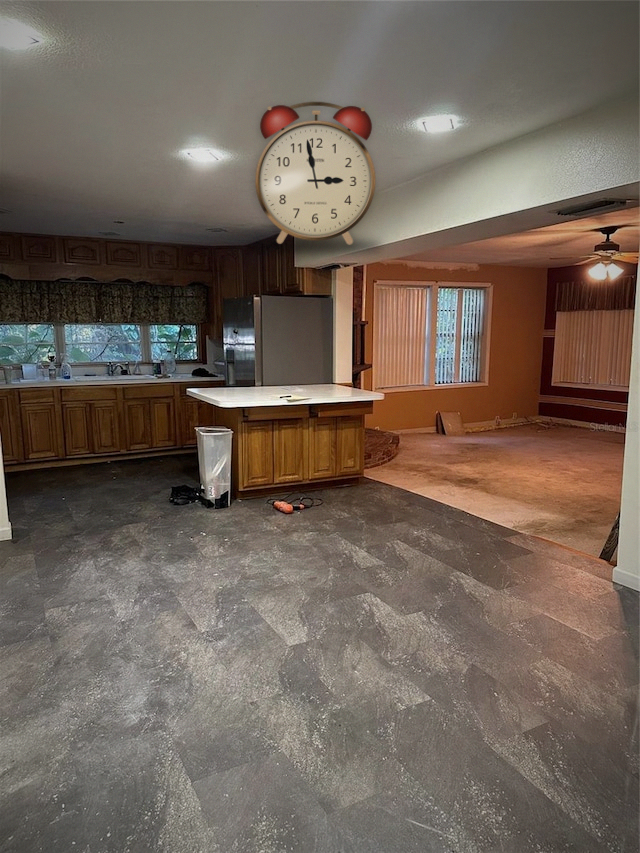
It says 2.58
